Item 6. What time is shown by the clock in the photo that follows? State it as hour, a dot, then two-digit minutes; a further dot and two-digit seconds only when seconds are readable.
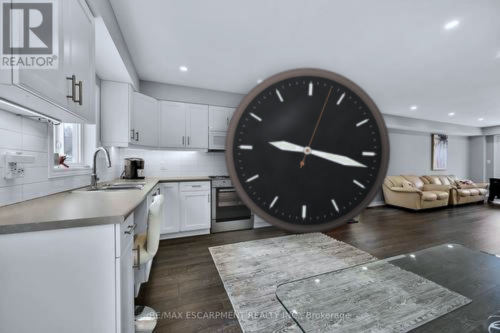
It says 9.17.03
